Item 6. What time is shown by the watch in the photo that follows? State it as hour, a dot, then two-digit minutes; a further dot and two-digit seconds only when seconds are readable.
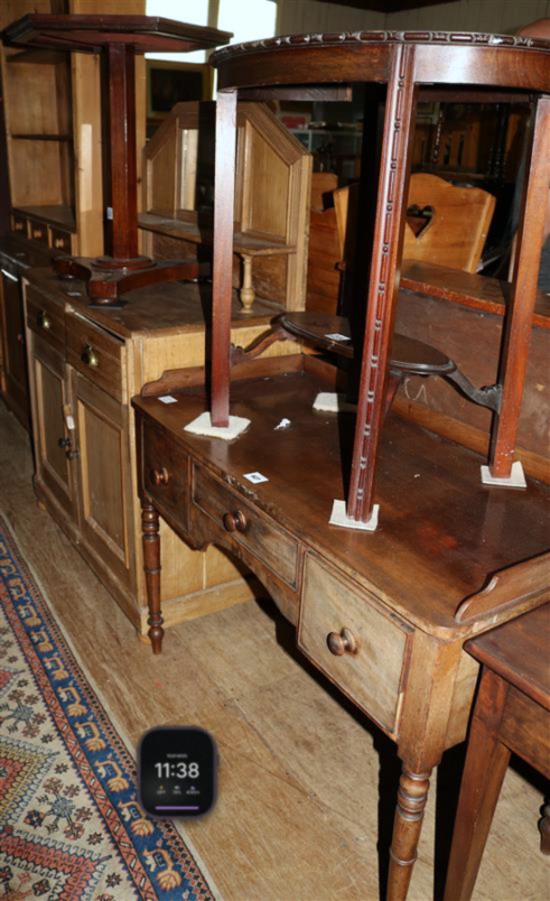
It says 11.38
